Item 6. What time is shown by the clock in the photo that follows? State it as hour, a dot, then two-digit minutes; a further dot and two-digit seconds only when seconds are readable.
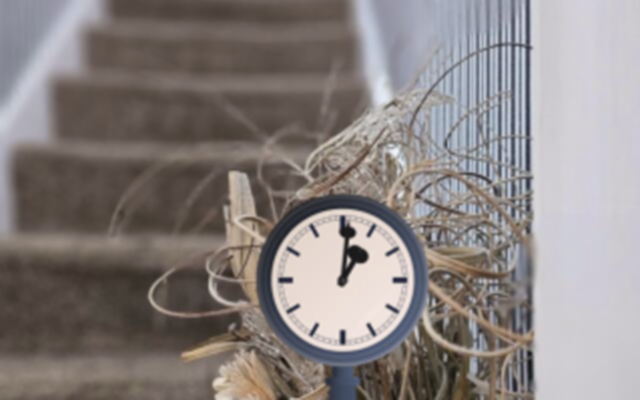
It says 1.01
